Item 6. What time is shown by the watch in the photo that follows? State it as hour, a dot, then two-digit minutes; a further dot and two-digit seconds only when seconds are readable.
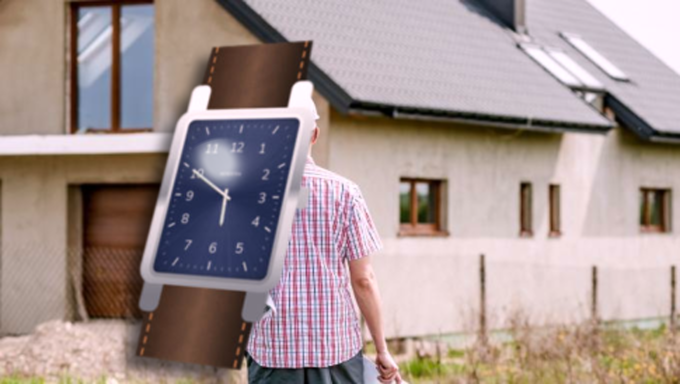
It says 5.50
